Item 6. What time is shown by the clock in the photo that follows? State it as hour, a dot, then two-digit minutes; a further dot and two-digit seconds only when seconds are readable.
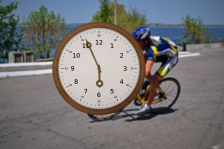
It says 5.56
